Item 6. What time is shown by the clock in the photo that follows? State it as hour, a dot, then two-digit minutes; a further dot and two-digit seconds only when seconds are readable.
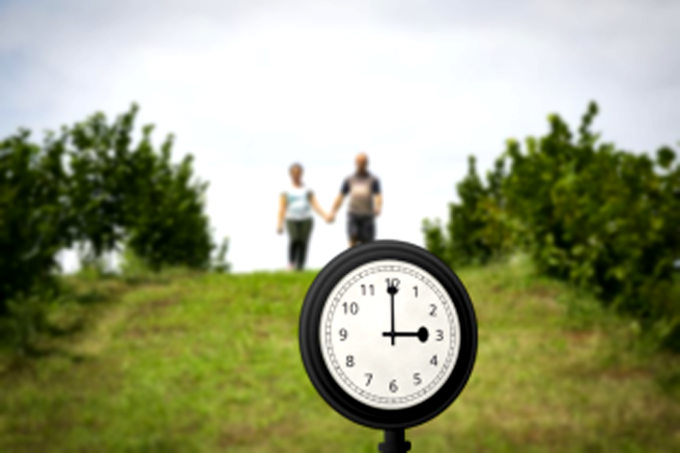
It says 3.00
